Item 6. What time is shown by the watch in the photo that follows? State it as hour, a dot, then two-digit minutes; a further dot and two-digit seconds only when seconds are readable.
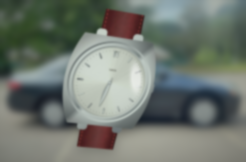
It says 6.32
